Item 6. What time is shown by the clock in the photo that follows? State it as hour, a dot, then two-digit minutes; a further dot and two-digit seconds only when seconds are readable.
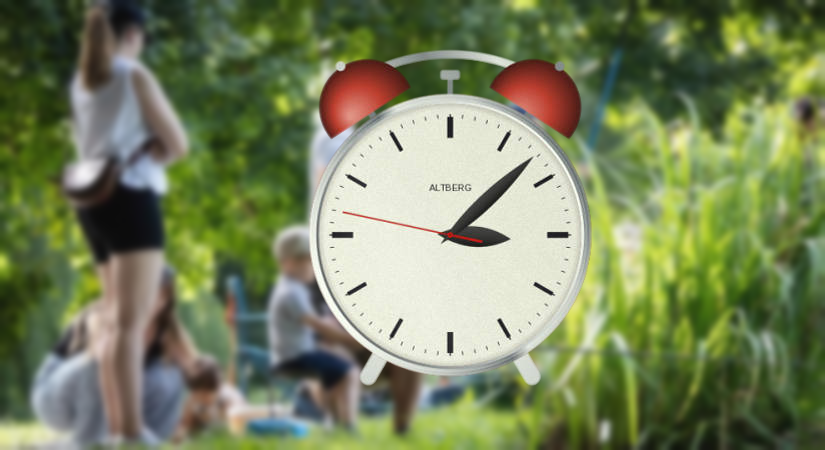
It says 3.07.47
